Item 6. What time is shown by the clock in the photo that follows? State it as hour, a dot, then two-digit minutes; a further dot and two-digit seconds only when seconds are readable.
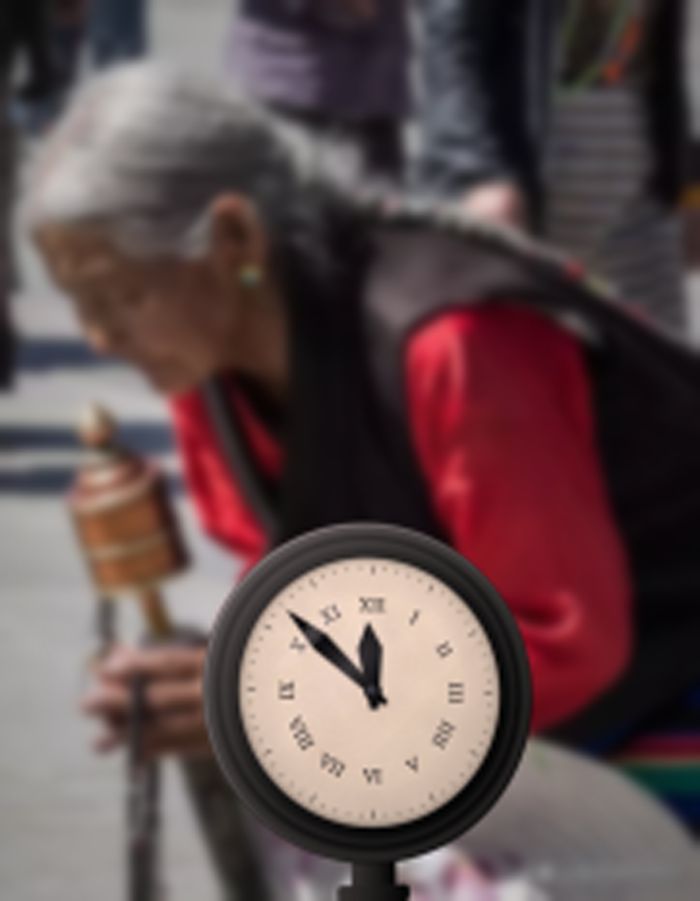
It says 11.52
